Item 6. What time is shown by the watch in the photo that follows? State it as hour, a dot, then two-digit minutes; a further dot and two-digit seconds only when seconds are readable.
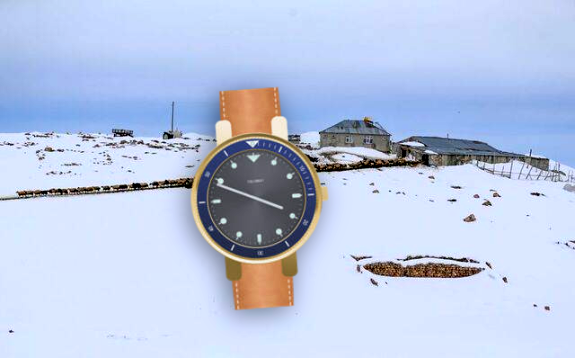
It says 3.49
